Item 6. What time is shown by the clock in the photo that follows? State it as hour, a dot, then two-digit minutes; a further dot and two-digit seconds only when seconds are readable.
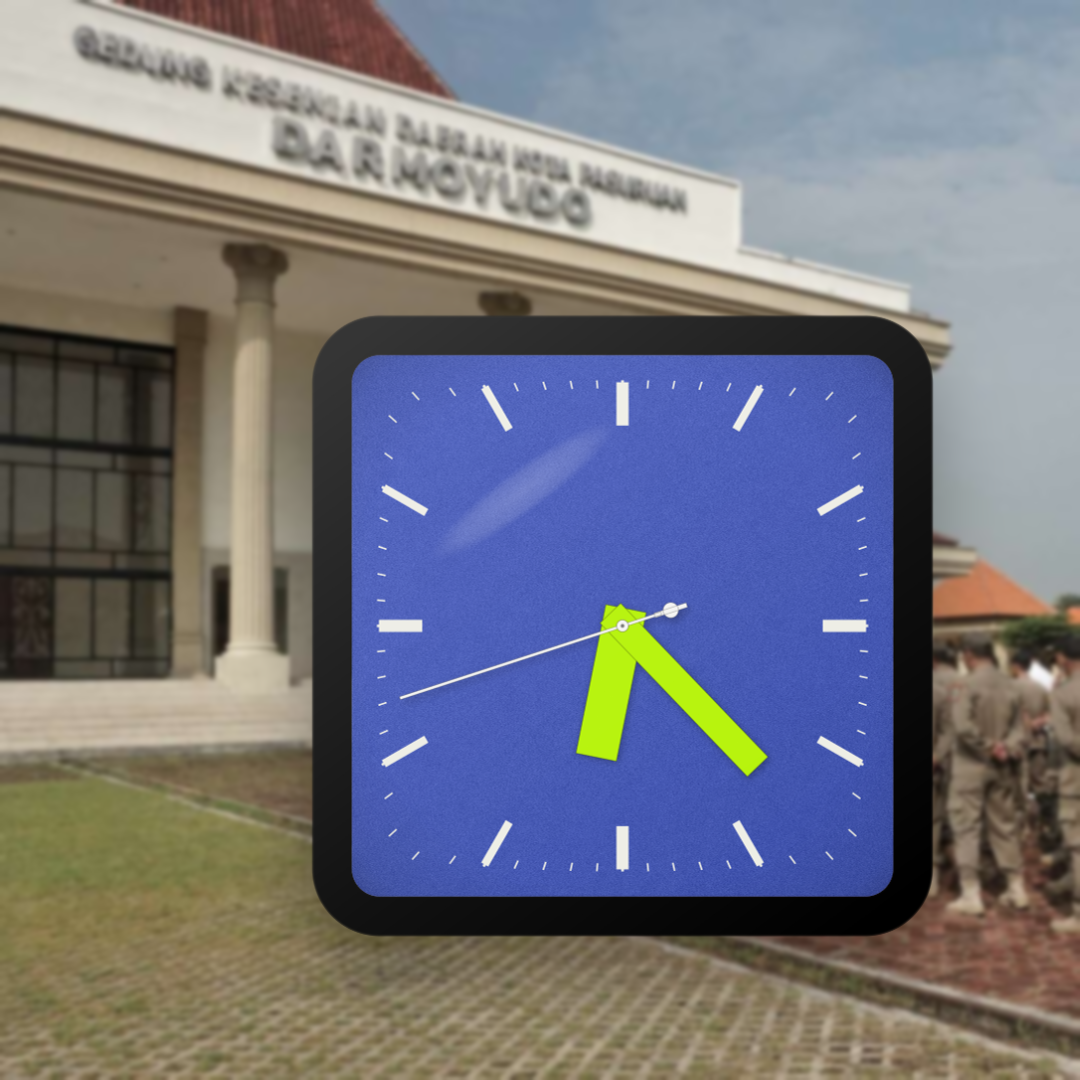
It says 6.22.42
